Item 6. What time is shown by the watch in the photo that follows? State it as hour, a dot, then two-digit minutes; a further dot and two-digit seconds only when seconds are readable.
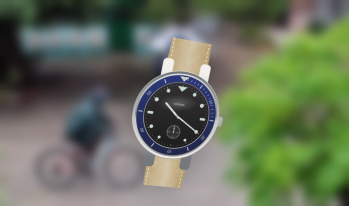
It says 10.20
